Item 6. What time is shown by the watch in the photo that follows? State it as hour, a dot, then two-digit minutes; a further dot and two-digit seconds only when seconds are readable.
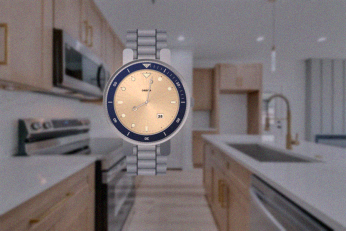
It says 8.02
